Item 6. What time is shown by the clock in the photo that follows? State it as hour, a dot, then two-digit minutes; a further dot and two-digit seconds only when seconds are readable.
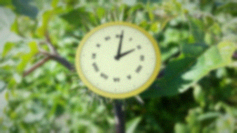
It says 2.01
